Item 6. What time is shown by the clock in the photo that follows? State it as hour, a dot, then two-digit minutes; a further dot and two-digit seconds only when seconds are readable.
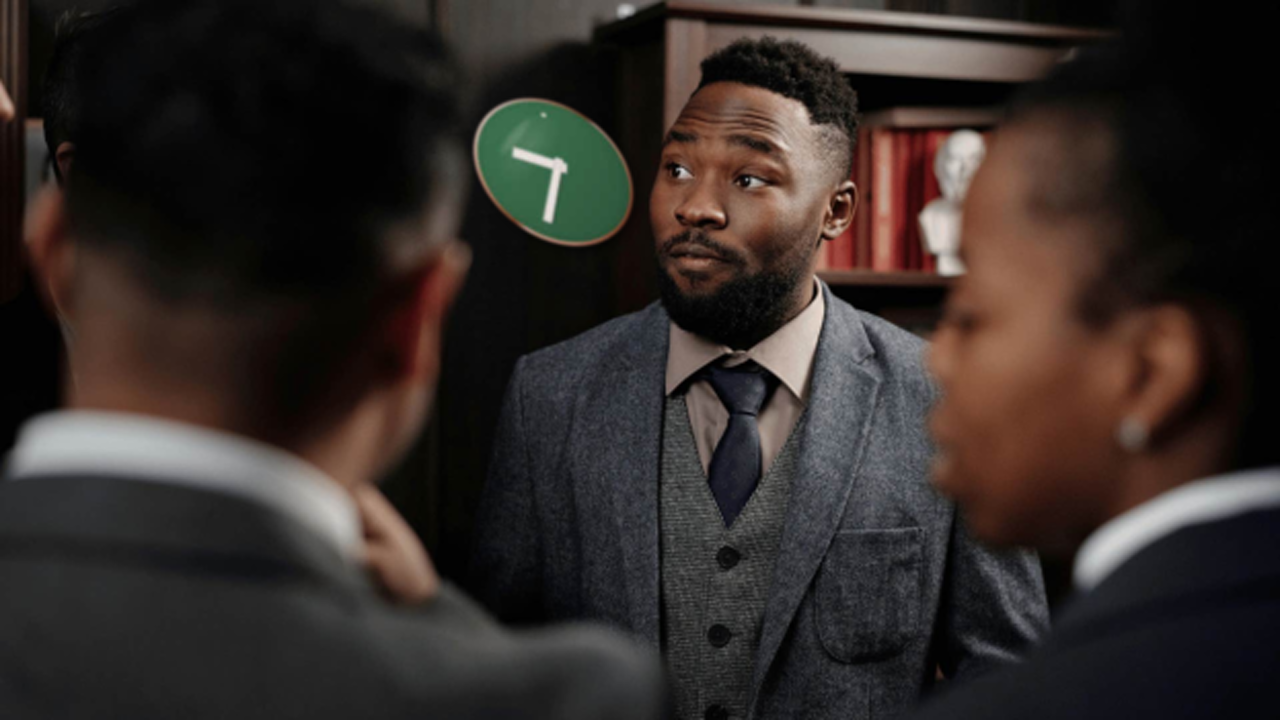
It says 9.34
